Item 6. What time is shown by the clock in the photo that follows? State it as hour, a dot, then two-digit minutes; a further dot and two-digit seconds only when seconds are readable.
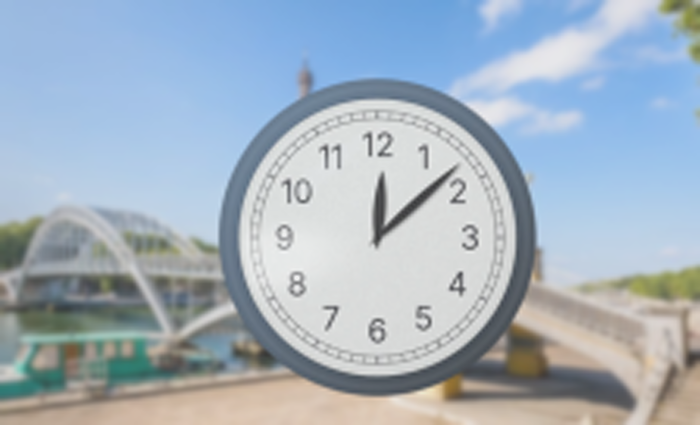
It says 12.08
